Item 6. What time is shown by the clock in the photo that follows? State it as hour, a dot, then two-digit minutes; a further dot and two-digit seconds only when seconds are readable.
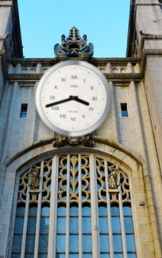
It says 3.42
